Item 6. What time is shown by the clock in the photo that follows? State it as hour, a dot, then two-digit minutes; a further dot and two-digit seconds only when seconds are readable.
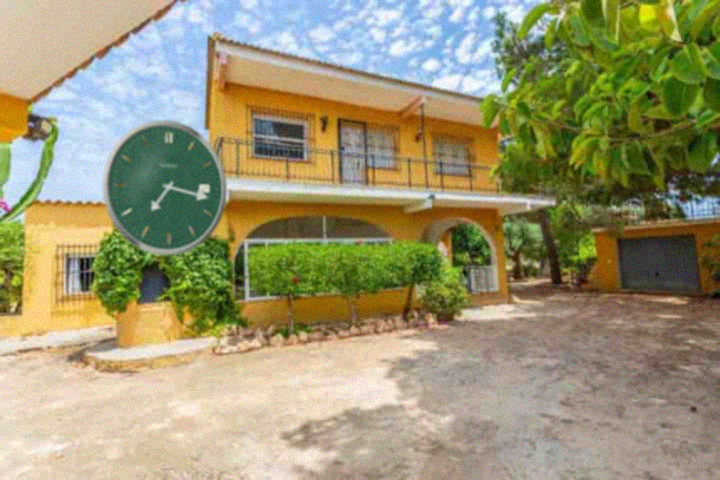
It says 7.17
